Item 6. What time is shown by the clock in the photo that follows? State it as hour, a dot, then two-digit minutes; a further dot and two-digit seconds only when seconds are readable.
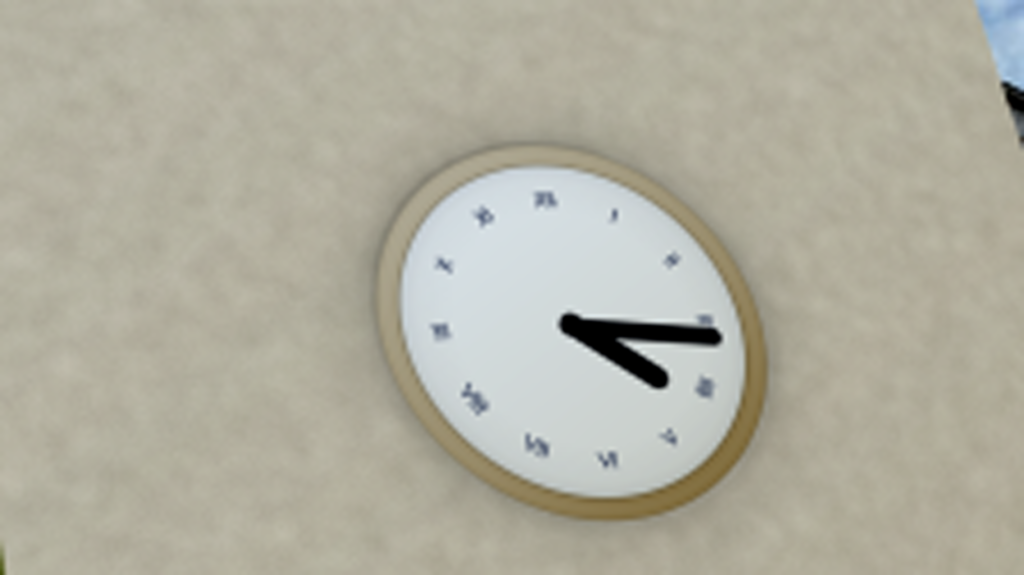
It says 4.16
